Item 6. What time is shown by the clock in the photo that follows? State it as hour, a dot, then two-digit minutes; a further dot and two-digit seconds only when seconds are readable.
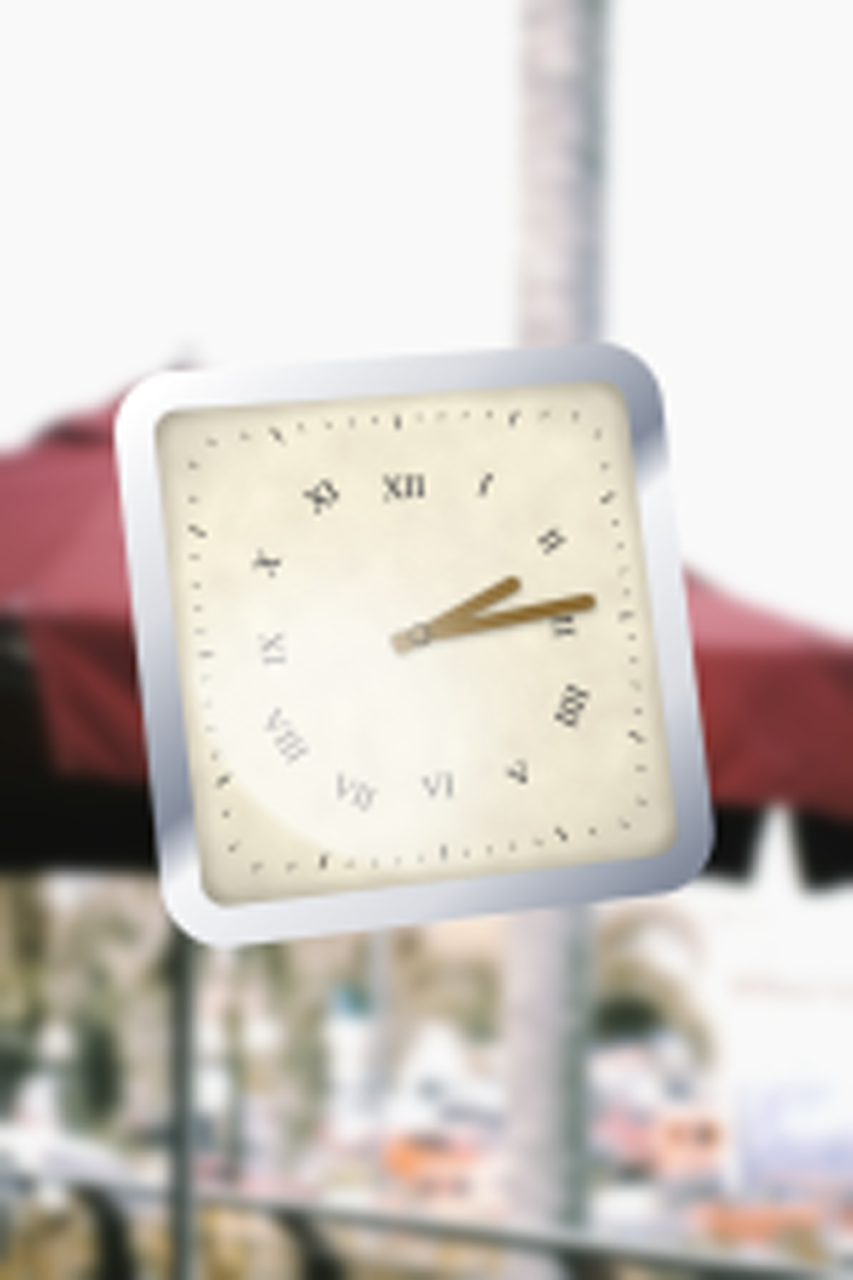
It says 2.14
